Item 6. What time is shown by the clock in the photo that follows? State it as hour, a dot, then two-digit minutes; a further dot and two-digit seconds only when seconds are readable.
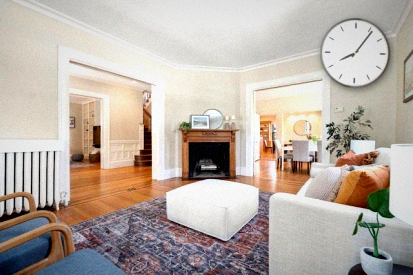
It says 8.06
